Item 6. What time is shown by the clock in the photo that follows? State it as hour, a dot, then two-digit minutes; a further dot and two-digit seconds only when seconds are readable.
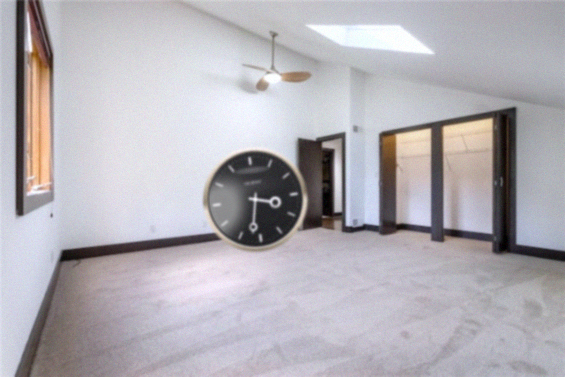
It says 3.32
